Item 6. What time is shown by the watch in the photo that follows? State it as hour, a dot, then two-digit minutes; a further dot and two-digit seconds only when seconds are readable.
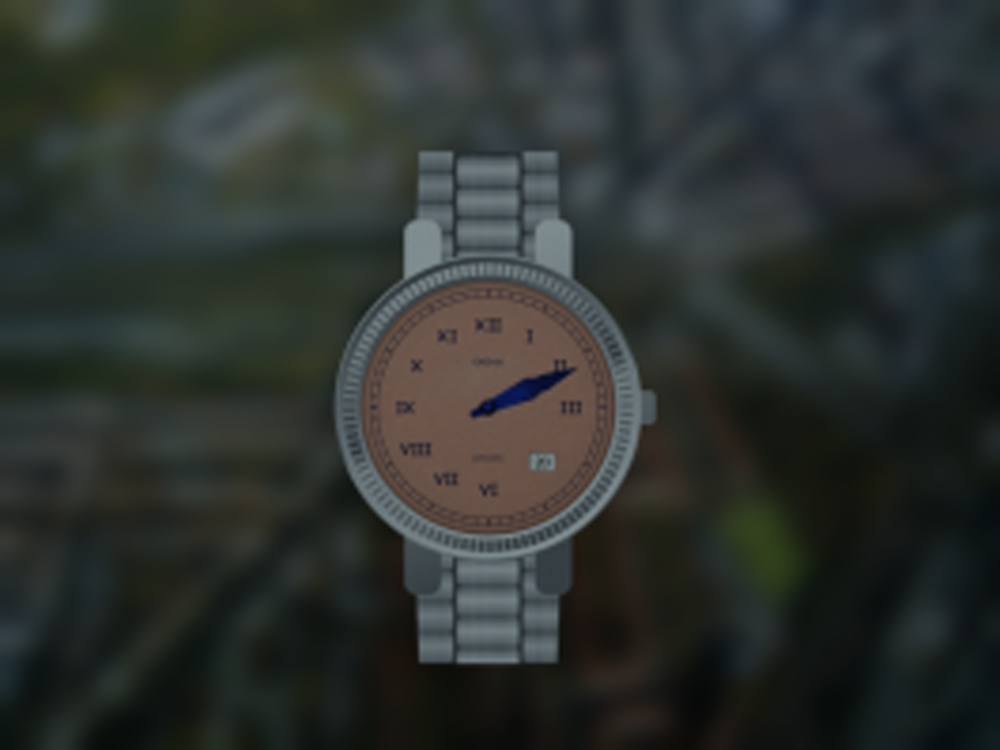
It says 2.11
